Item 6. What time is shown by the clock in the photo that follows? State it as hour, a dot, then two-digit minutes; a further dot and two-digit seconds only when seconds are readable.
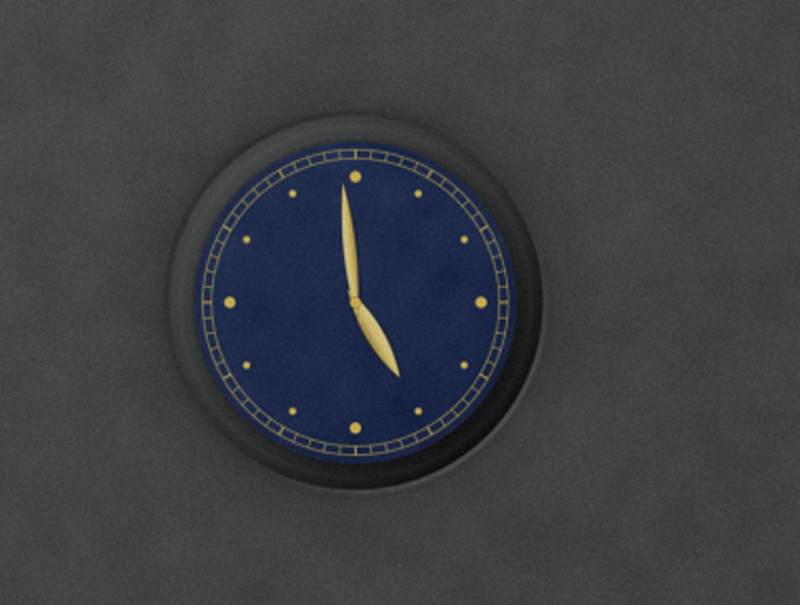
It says 4.59
